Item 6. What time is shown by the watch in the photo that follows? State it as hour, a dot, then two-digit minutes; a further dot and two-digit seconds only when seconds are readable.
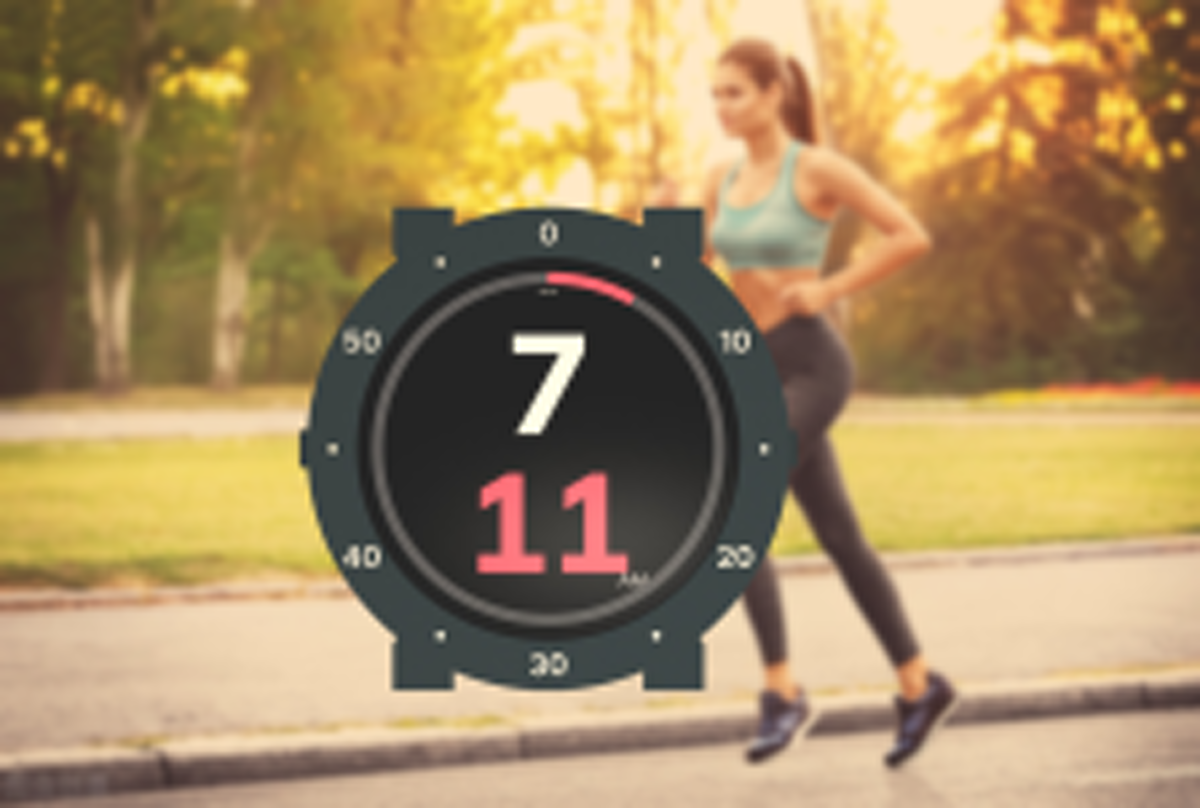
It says 7.11
